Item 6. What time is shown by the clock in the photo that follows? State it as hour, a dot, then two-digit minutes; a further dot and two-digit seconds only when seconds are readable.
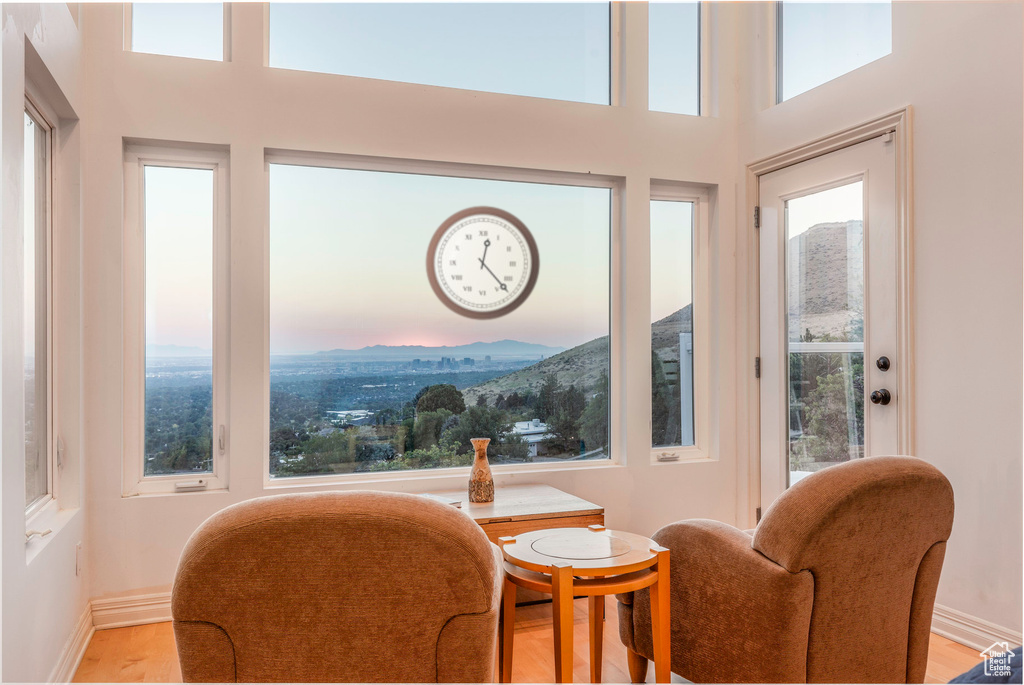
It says 12.23
